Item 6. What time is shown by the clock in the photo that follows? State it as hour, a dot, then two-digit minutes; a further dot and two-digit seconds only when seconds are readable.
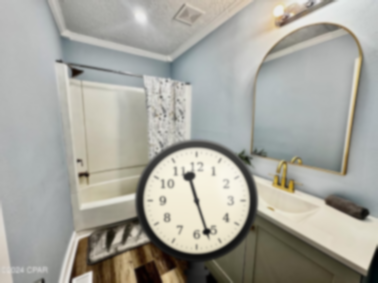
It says 11.27
